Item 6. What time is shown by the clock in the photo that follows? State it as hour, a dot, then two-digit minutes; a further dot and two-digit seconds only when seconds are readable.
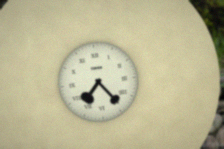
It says 7.24
